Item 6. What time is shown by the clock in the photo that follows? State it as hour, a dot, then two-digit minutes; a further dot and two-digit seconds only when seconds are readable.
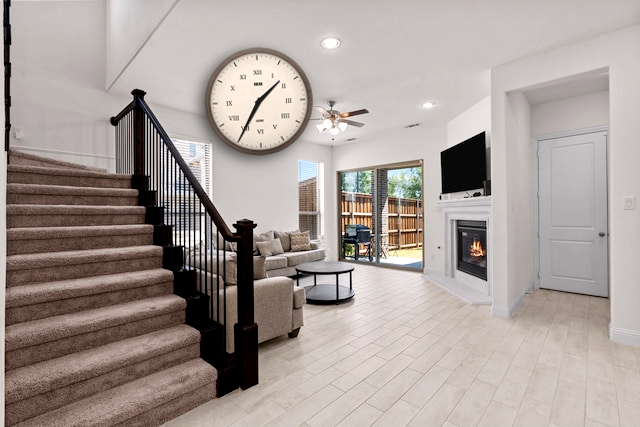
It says 1.35
